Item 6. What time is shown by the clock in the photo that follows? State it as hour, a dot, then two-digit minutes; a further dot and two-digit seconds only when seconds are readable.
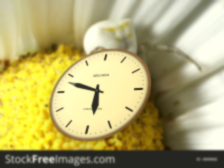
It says 5.48
